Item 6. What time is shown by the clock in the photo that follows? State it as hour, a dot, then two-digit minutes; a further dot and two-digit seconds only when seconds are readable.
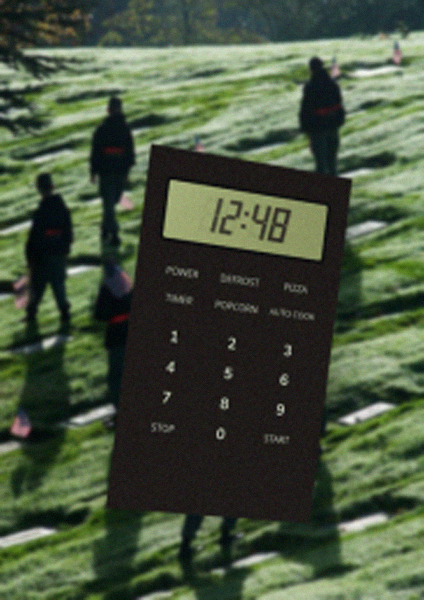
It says 12.48
